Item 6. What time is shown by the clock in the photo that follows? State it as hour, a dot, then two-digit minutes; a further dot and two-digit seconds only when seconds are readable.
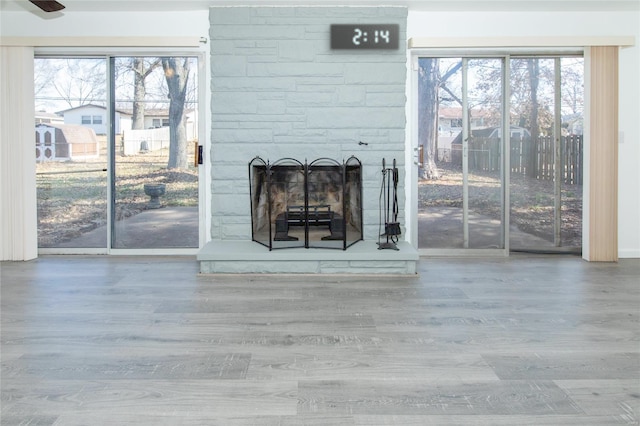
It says 2.14
